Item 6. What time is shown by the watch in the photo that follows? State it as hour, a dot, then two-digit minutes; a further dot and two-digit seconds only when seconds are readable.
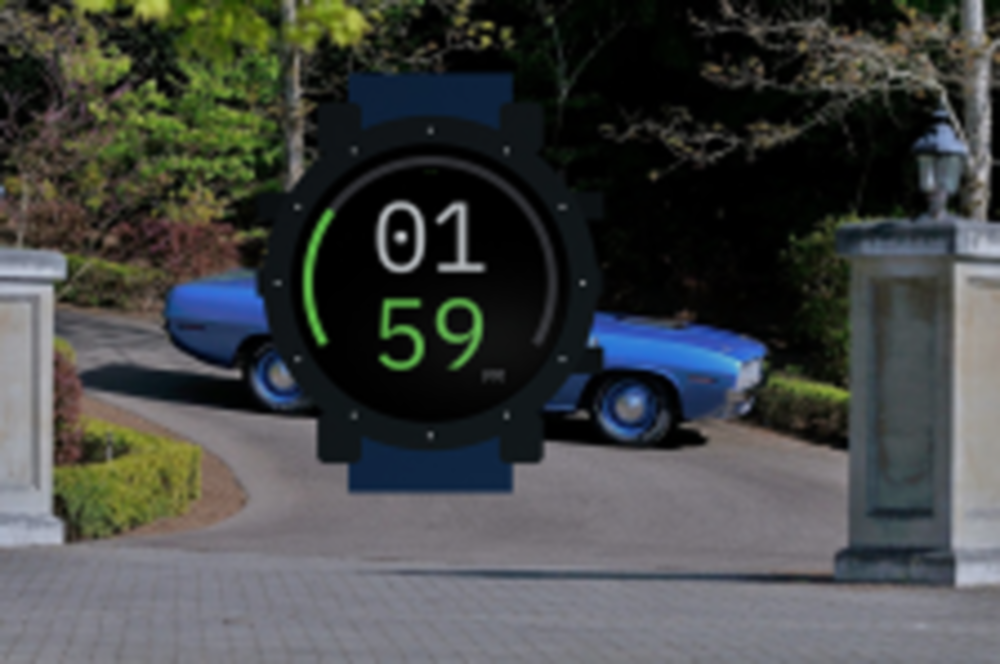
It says 1.59
